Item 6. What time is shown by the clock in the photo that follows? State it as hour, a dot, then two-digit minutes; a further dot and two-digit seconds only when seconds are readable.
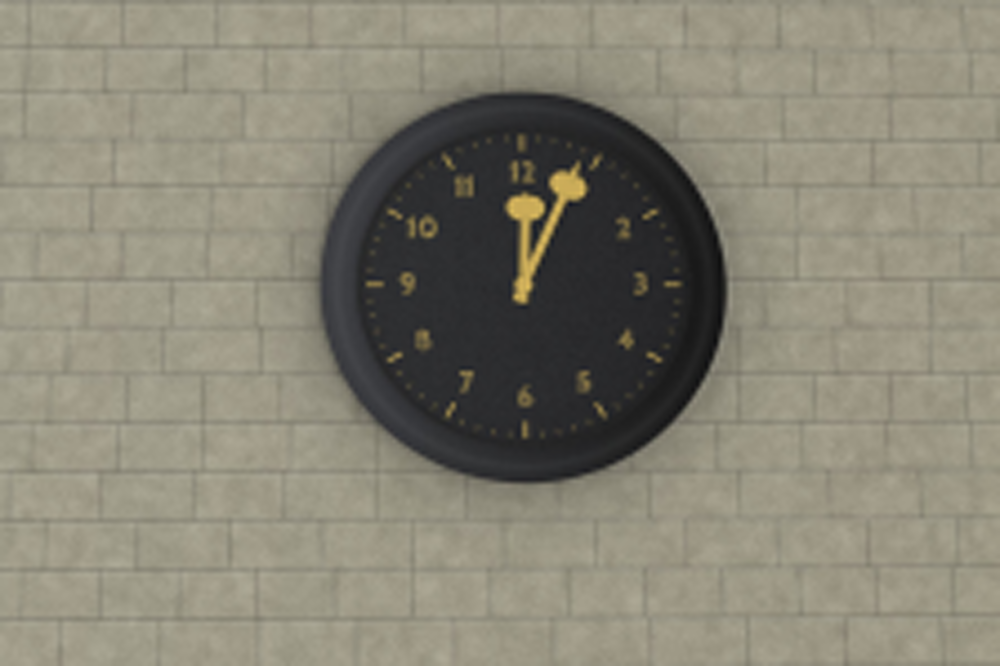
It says 12.04
